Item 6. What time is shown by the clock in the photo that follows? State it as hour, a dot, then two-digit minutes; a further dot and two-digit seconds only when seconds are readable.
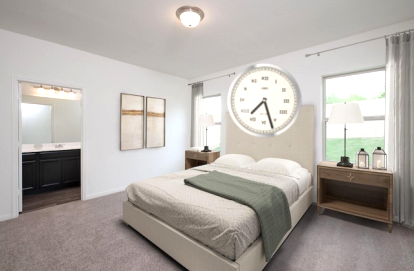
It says 7.27
